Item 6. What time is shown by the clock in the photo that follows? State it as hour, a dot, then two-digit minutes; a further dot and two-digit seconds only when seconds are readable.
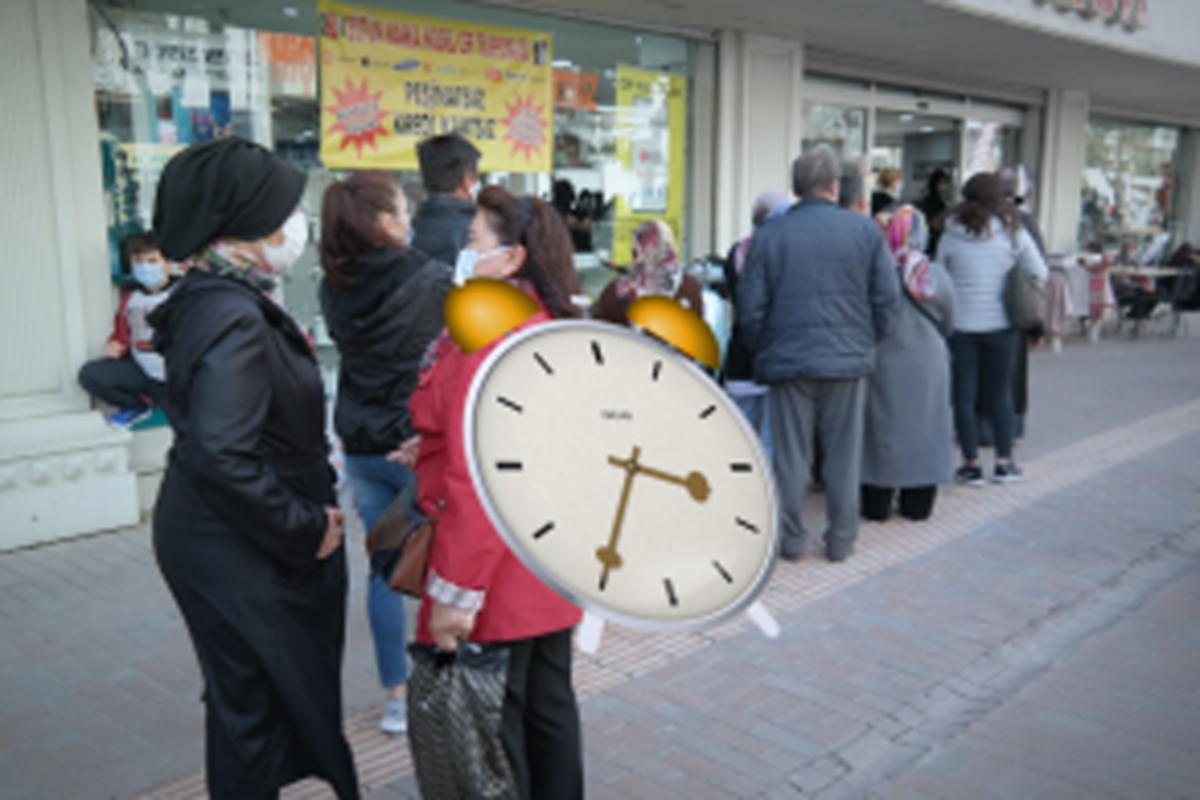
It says 3.35
